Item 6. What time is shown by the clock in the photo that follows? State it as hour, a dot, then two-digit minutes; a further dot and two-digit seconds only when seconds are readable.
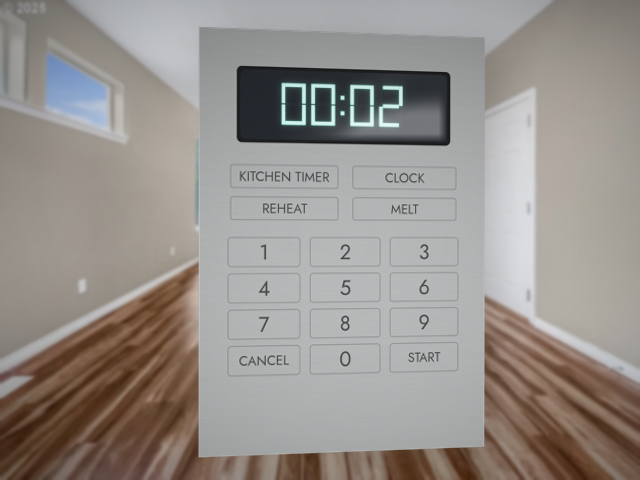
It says 0.02
